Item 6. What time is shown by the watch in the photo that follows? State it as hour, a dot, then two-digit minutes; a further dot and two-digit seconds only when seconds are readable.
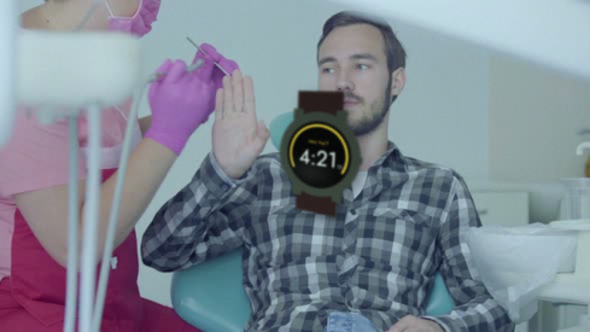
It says 4.21
